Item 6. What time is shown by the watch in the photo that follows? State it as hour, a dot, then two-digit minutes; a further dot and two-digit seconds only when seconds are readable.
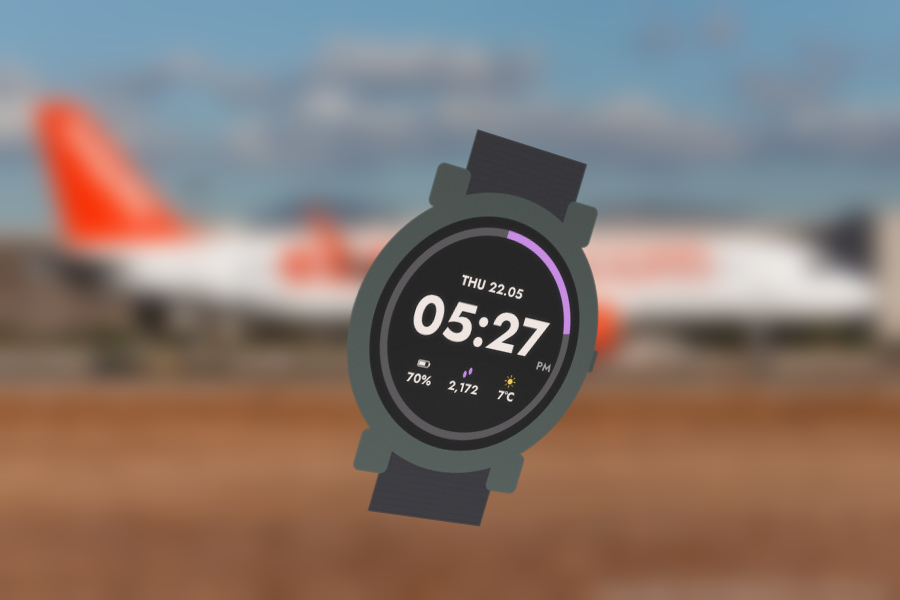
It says 5.27
